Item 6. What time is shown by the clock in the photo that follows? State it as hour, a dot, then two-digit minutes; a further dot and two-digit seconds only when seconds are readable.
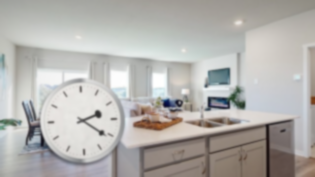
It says 2.21
